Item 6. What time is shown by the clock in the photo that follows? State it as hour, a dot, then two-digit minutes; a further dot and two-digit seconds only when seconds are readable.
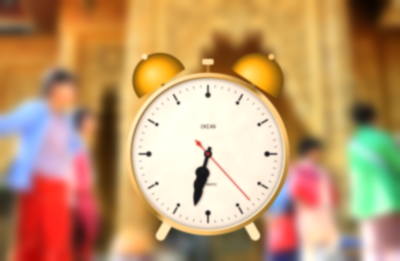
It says 6.32.23
